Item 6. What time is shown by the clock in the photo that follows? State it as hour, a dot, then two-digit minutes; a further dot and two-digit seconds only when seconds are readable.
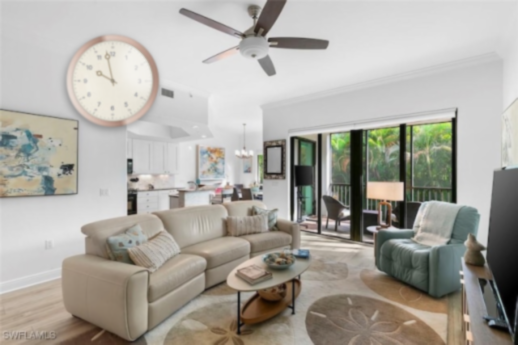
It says 9.58
